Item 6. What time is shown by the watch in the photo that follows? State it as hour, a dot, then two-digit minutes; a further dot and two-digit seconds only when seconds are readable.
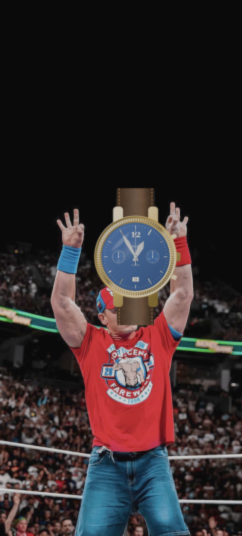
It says 12.55
